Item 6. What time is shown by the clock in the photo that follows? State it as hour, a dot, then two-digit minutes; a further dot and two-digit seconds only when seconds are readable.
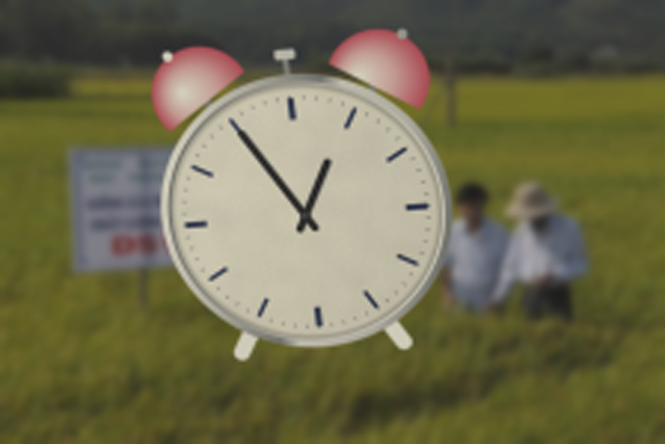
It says 12.55
